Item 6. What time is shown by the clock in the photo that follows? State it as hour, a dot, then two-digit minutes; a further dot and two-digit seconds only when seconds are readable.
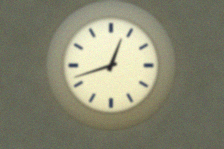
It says 12.42
